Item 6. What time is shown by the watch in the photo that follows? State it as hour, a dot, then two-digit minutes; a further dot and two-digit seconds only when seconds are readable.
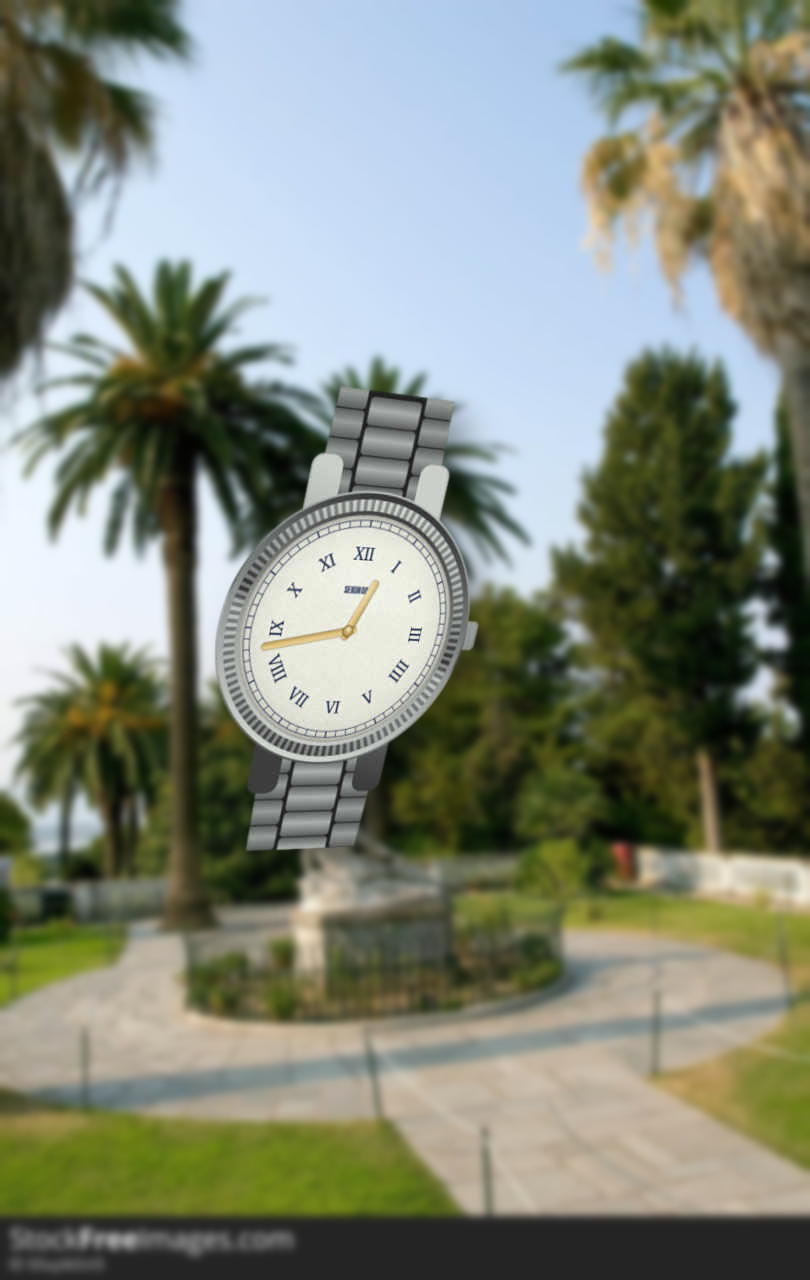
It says 12.43
